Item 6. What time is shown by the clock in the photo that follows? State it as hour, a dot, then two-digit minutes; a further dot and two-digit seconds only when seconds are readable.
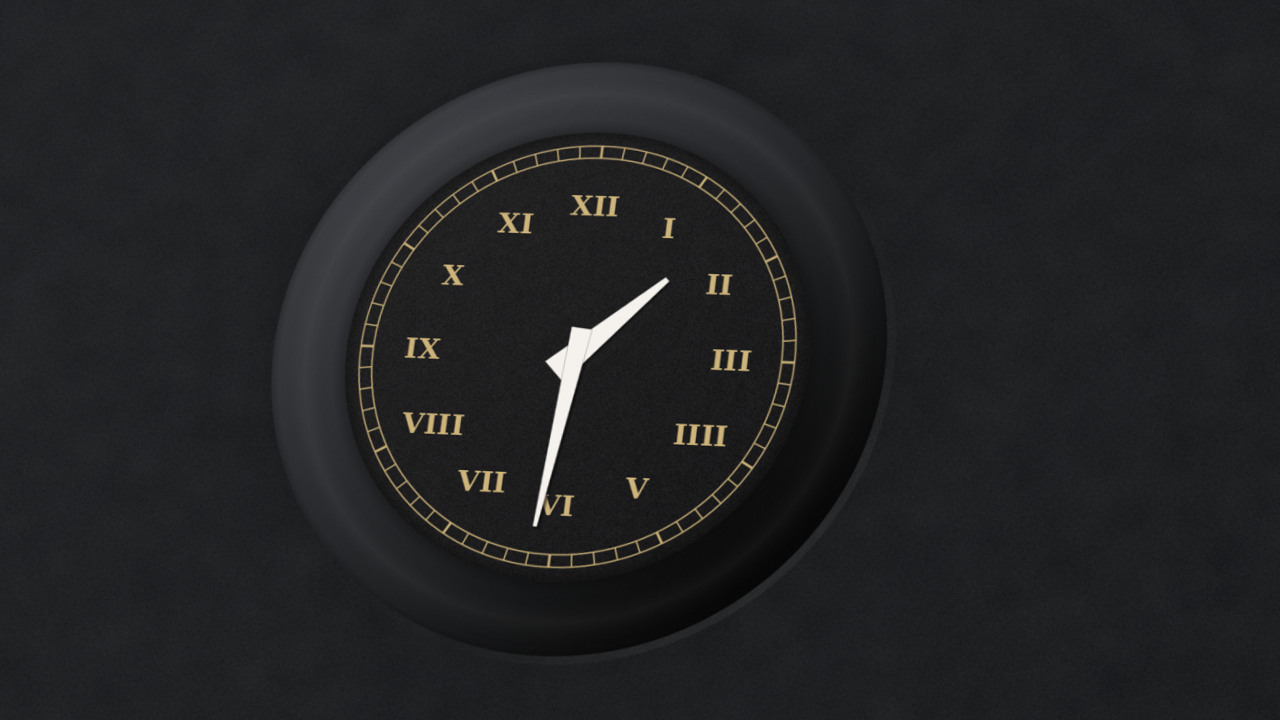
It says 1.31
